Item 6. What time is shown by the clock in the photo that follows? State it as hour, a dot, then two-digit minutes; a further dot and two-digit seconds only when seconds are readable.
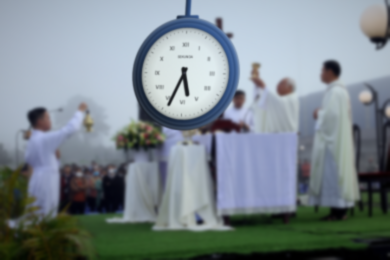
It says 5.34
